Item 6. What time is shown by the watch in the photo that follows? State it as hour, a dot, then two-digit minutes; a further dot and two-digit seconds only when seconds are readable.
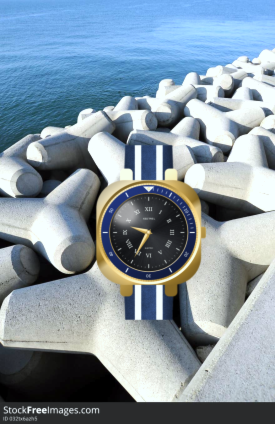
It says 9.35
